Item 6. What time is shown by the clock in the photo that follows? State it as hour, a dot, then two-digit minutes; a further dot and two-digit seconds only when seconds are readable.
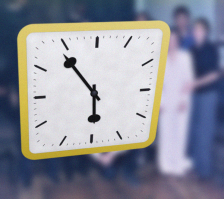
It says 5.54
